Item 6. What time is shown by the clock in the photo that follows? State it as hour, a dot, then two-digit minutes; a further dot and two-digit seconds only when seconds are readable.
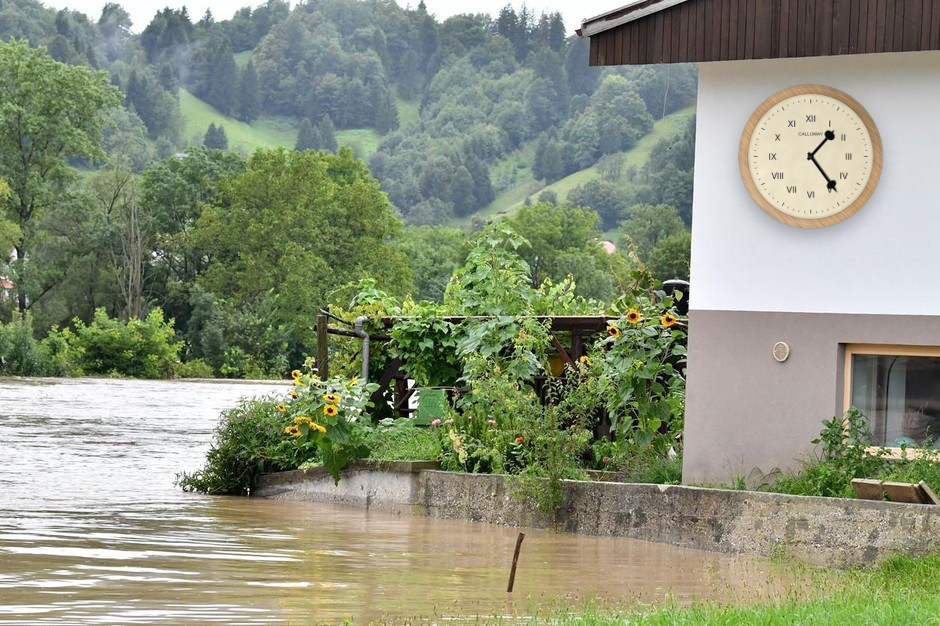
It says 1.24
